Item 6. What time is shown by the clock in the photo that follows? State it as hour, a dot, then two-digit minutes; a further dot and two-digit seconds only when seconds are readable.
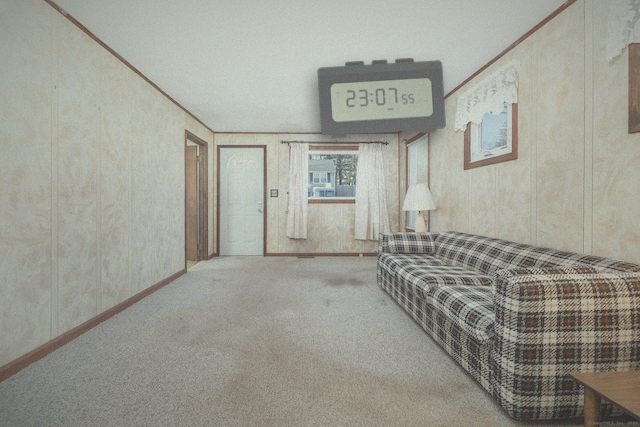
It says 23.07.55
